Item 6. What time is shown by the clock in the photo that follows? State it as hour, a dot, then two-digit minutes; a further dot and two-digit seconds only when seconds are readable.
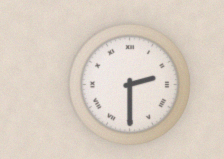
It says 2.30
